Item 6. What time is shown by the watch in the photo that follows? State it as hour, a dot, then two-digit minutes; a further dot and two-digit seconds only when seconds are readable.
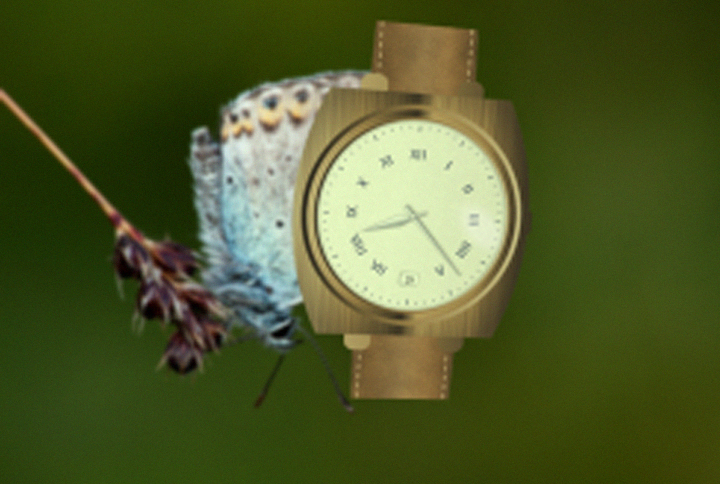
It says 8.23
